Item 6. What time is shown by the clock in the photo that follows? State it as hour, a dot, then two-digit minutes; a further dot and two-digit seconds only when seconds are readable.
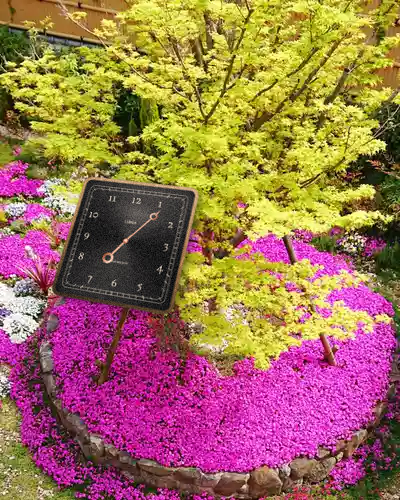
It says 7.06
